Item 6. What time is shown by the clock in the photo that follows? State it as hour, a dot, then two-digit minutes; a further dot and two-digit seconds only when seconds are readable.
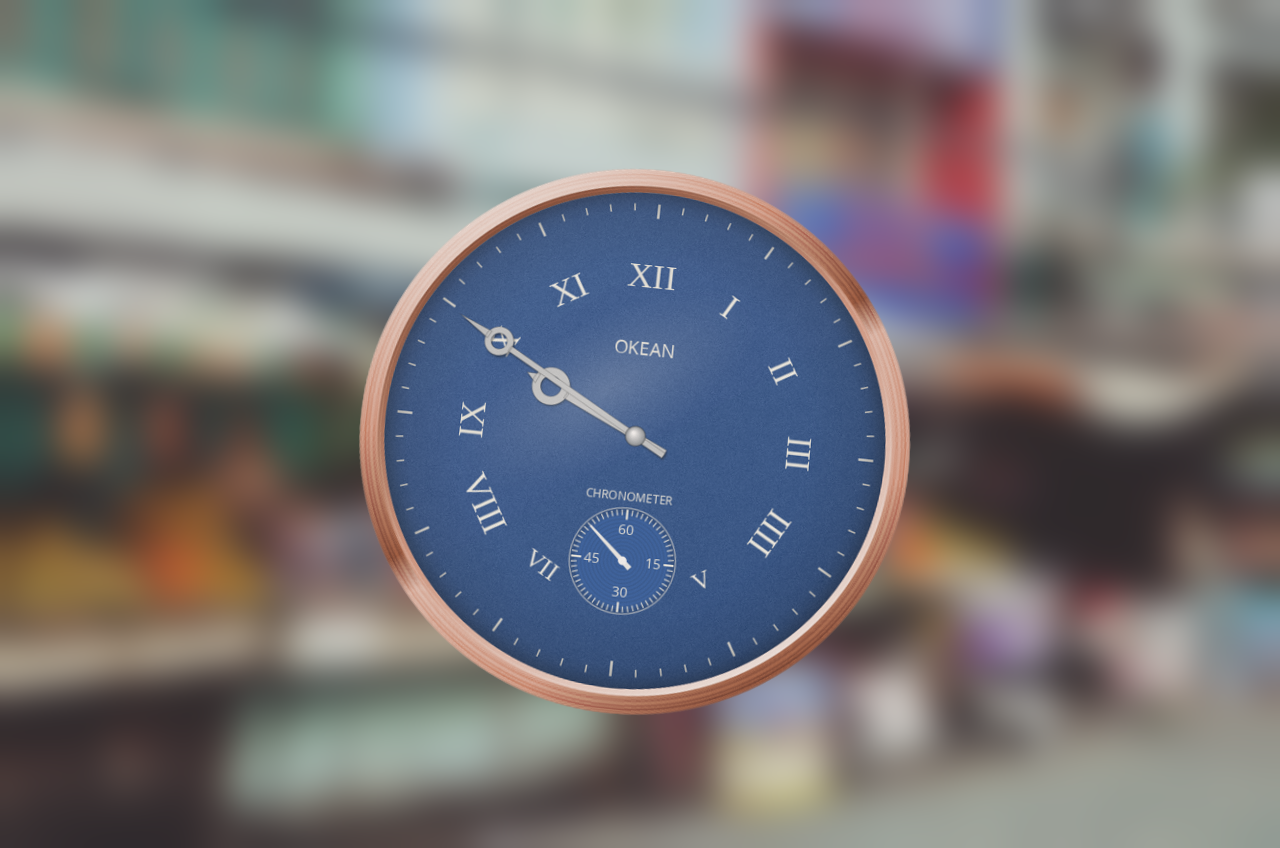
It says 9.49.52
